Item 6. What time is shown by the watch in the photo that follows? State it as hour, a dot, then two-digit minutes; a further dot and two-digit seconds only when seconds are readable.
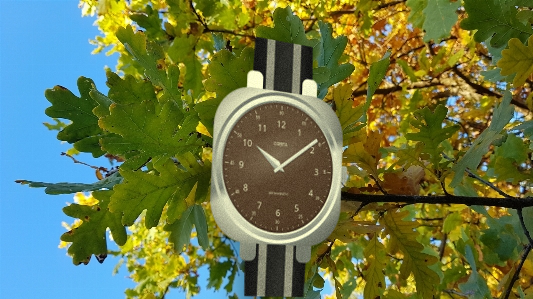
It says 10.09
